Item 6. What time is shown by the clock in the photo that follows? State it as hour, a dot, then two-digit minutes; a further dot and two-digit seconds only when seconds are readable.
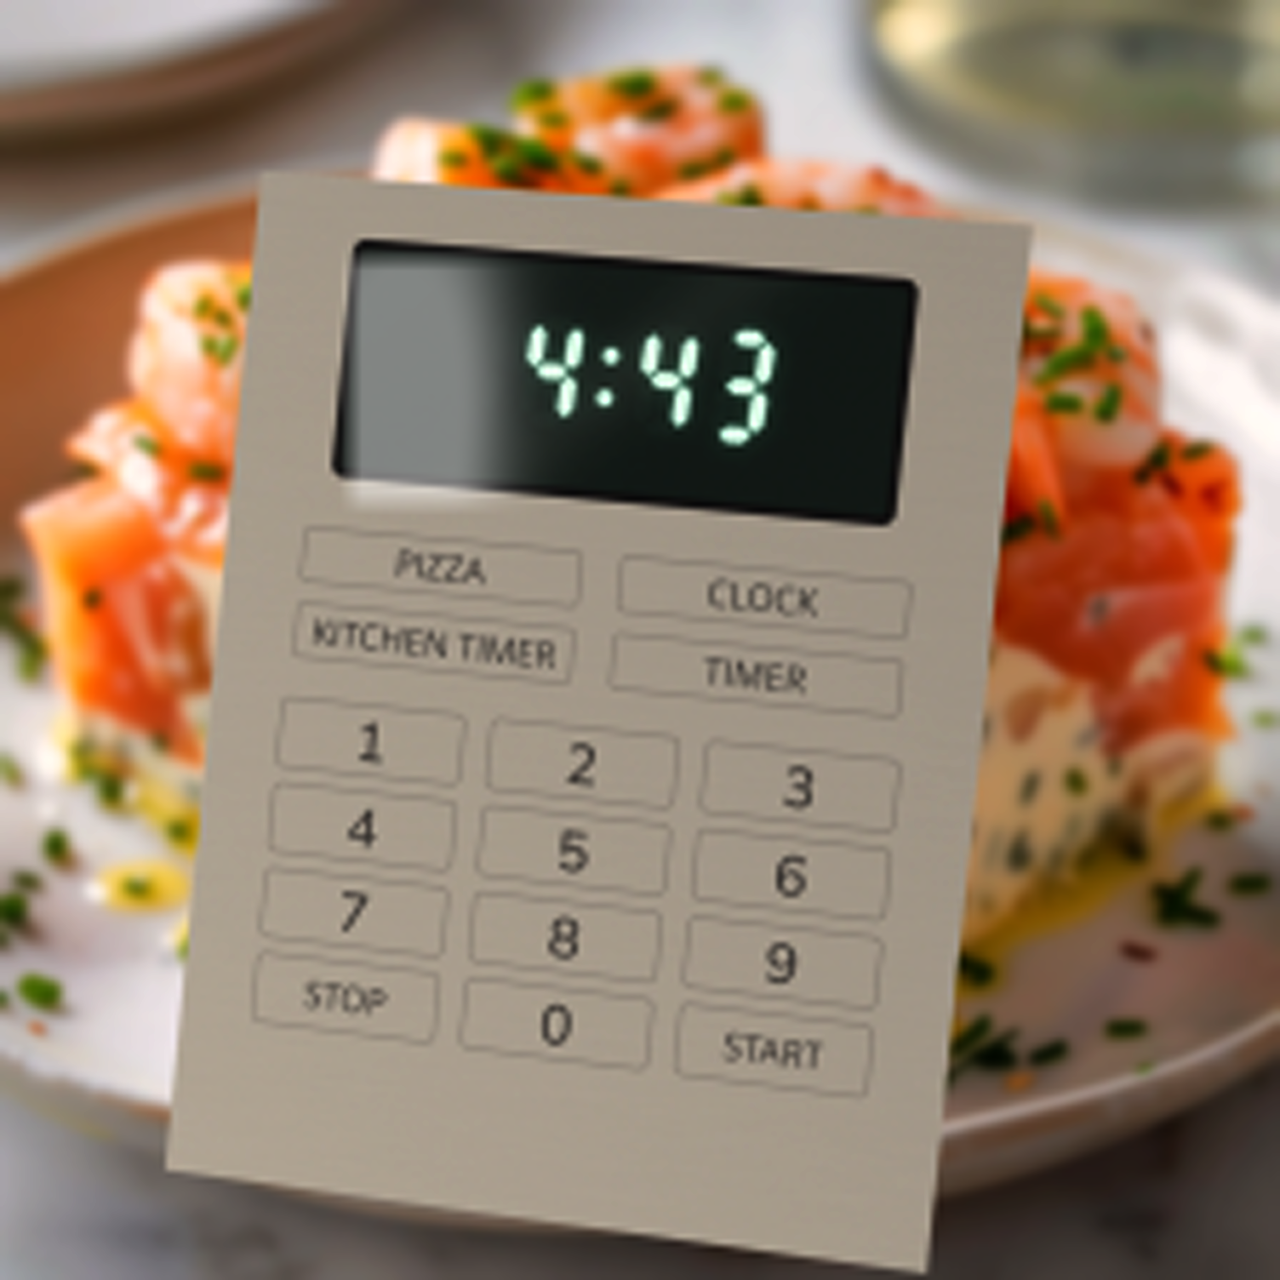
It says 4.43
